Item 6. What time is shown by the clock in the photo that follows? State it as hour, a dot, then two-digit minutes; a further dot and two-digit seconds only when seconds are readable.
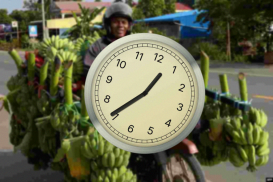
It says 12.36
